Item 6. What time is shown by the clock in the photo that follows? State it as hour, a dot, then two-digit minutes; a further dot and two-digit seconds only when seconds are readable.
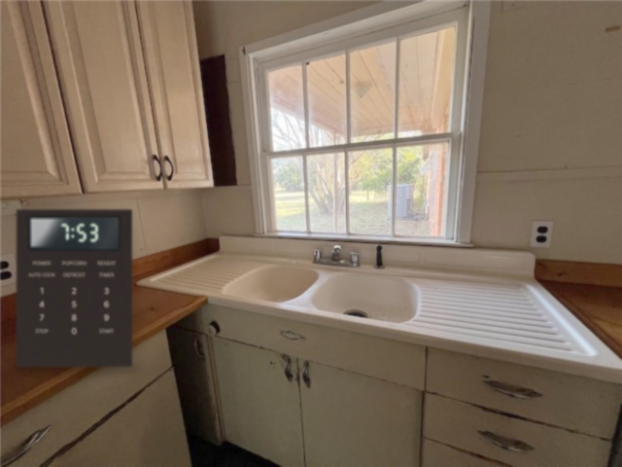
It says 7.53
